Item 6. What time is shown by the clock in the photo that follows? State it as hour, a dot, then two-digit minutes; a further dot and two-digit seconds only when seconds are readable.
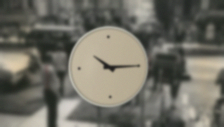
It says 10.15
